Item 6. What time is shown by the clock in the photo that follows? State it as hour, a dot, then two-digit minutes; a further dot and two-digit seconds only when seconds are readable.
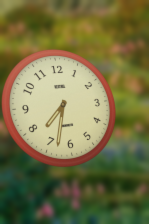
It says 7.33
